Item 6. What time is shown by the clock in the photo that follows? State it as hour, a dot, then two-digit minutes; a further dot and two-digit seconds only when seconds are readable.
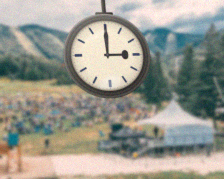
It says 3.00
